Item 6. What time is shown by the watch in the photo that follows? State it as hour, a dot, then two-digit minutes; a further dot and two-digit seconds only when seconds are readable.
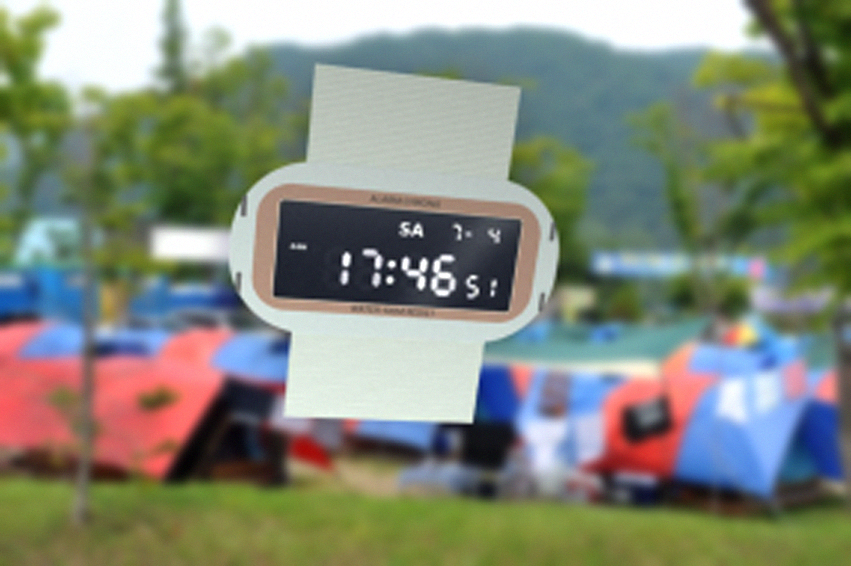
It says 17.46.51
